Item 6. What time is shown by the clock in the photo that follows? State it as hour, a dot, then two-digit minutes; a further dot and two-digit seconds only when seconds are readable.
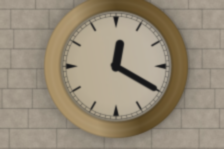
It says 12.20
